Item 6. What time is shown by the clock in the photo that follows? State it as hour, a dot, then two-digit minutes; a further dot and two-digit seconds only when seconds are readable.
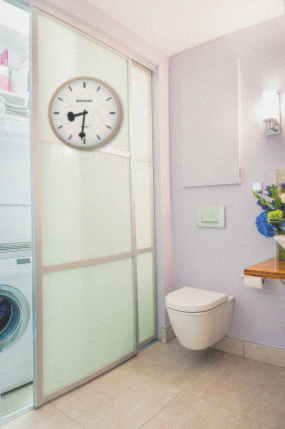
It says 8.31
